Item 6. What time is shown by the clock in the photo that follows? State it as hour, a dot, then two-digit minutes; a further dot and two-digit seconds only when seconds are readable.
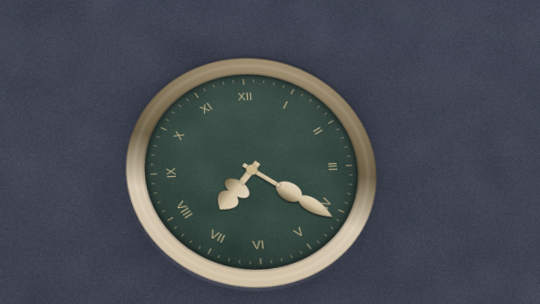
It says 7.21
